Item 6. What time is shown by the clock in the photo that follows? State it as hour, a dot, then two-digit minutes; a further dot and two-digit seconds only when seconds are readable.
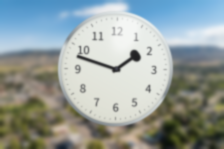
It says 1.48
